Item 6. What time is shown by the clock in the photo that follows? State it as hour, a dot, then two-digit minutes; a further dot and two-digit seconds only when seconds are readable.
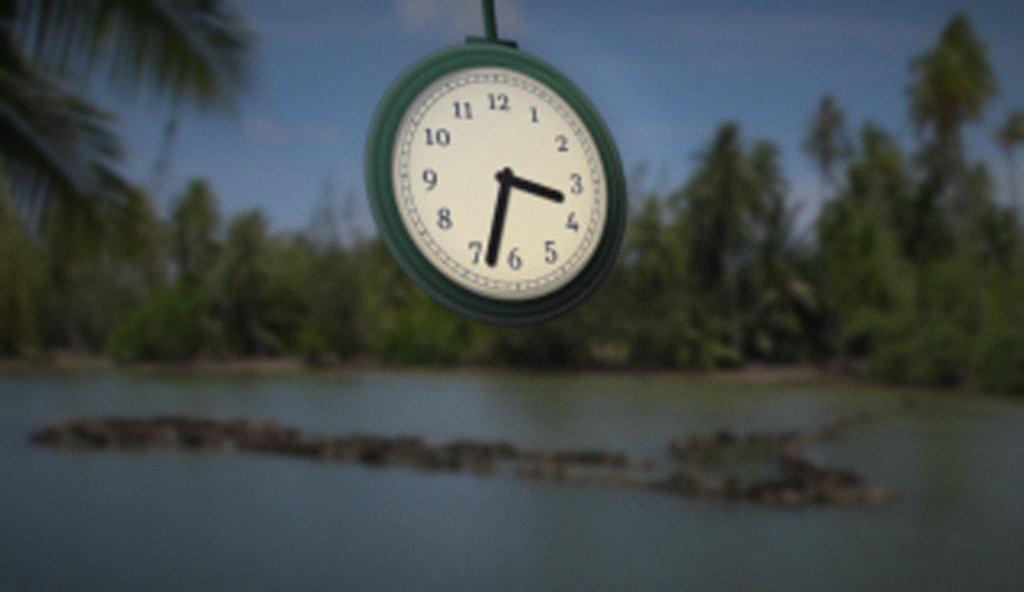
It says 3.33
